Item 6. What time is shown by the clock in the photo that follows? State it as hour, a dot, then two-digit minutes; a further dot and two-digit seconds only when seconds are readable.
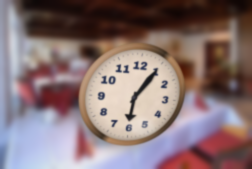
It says 6.05
